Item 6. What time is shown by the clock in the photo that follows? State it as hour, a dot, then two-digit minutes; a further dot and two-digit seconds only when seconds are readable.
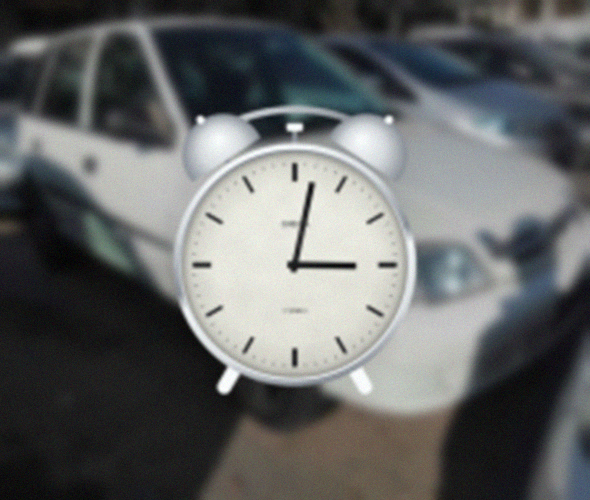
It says 3.02
